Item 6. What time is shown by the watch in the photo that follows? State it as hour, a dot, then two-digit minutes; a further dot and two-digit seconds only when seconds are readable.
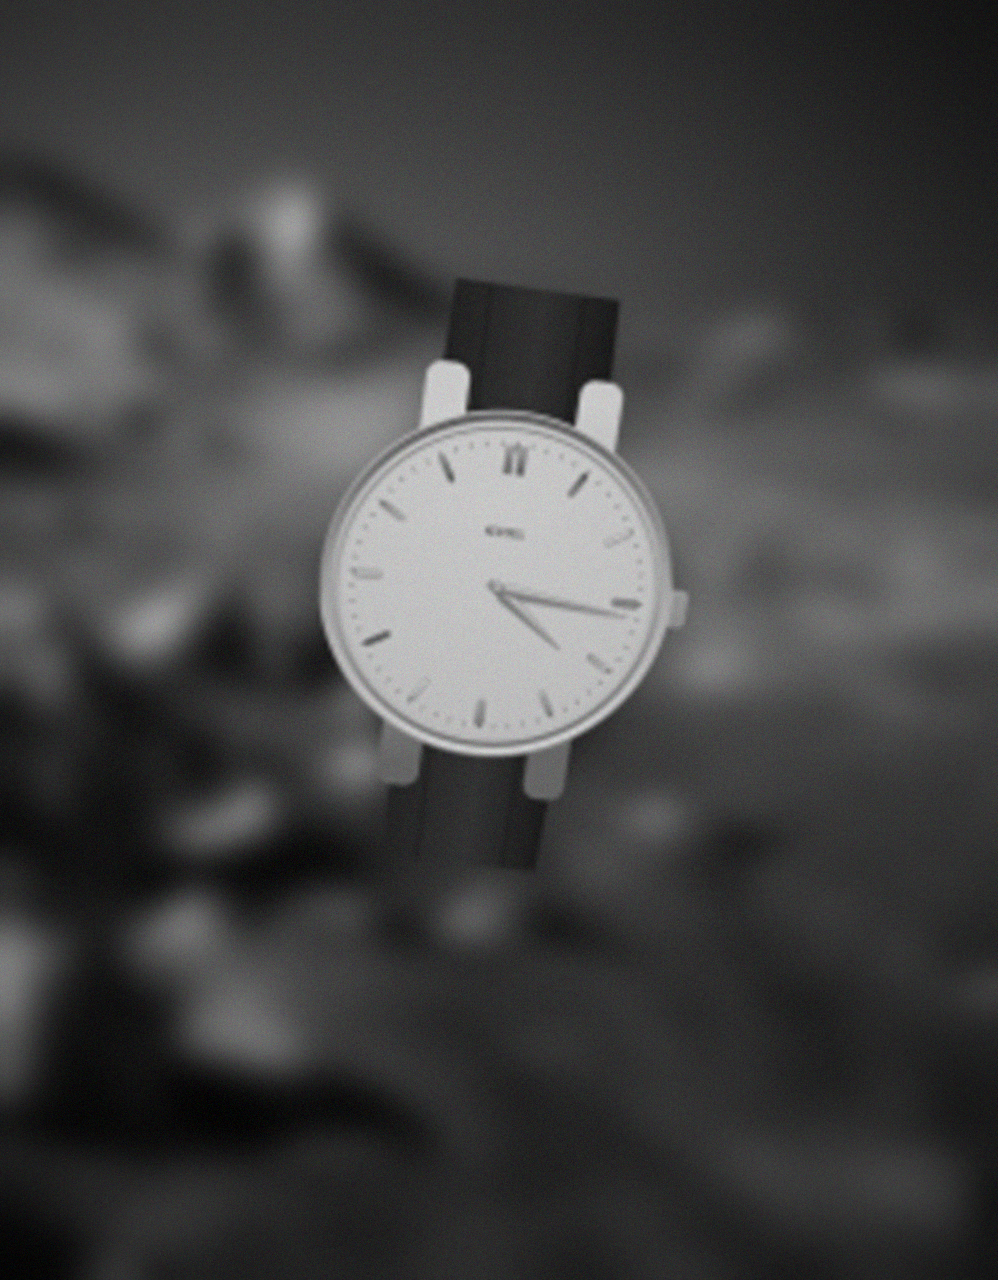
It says 4.16
